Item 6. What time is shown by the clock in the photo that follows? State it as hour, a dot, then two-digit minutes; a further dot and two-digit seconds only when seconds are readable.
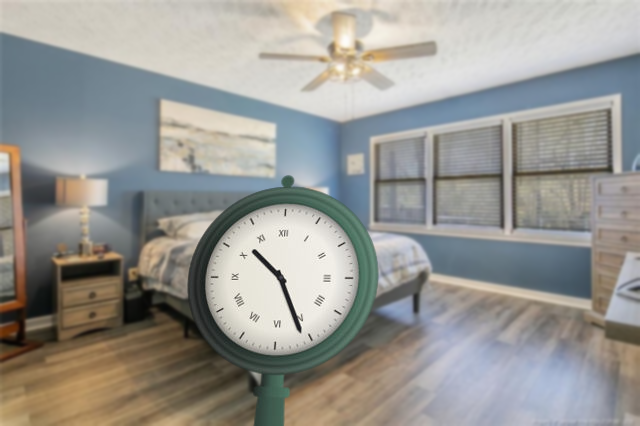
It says 10.26
